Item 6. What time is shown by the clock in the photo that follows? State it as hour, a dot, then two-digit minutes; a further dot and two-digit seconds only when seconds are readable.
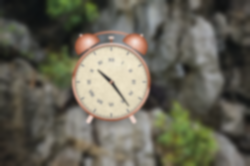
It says 10.24
